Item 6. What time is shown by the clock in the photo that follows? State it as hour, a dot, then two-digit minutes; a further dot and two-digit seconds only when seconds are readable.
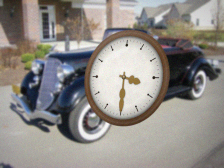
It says 3.30
